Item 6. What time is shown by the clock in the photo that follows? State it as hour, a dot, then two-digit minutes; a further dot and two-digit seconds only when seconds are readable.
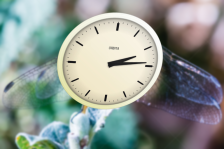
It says 2.14
